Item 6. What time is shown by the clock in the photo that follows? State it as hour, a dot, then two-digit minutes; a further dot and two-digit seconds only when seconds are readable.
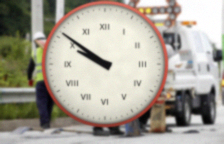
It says 9.51
